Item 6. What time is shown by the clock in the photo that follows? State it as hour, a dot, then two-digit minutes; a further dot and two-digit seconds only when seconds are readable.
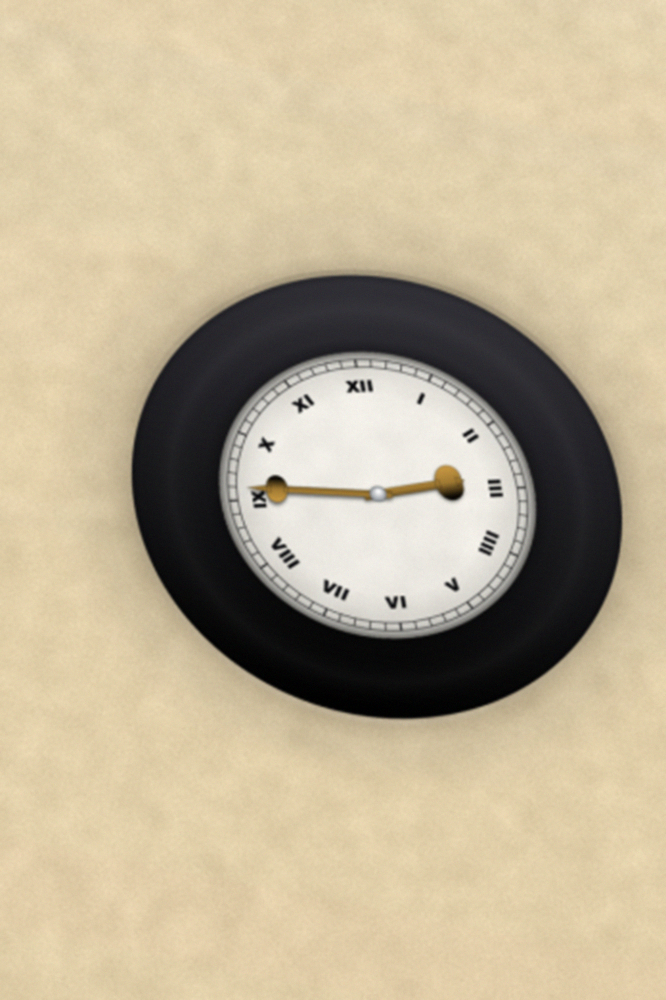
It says 2.46
